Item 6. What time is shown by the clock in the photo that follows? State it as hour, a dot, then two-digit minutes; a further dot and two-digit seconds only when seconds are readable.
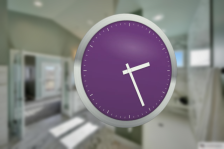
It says 2.26
